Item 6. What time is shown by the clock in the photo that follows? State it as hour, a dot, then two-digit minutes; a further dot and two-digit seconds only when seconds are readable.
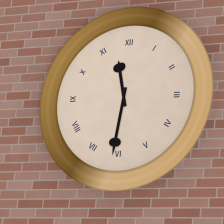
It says 11.31
